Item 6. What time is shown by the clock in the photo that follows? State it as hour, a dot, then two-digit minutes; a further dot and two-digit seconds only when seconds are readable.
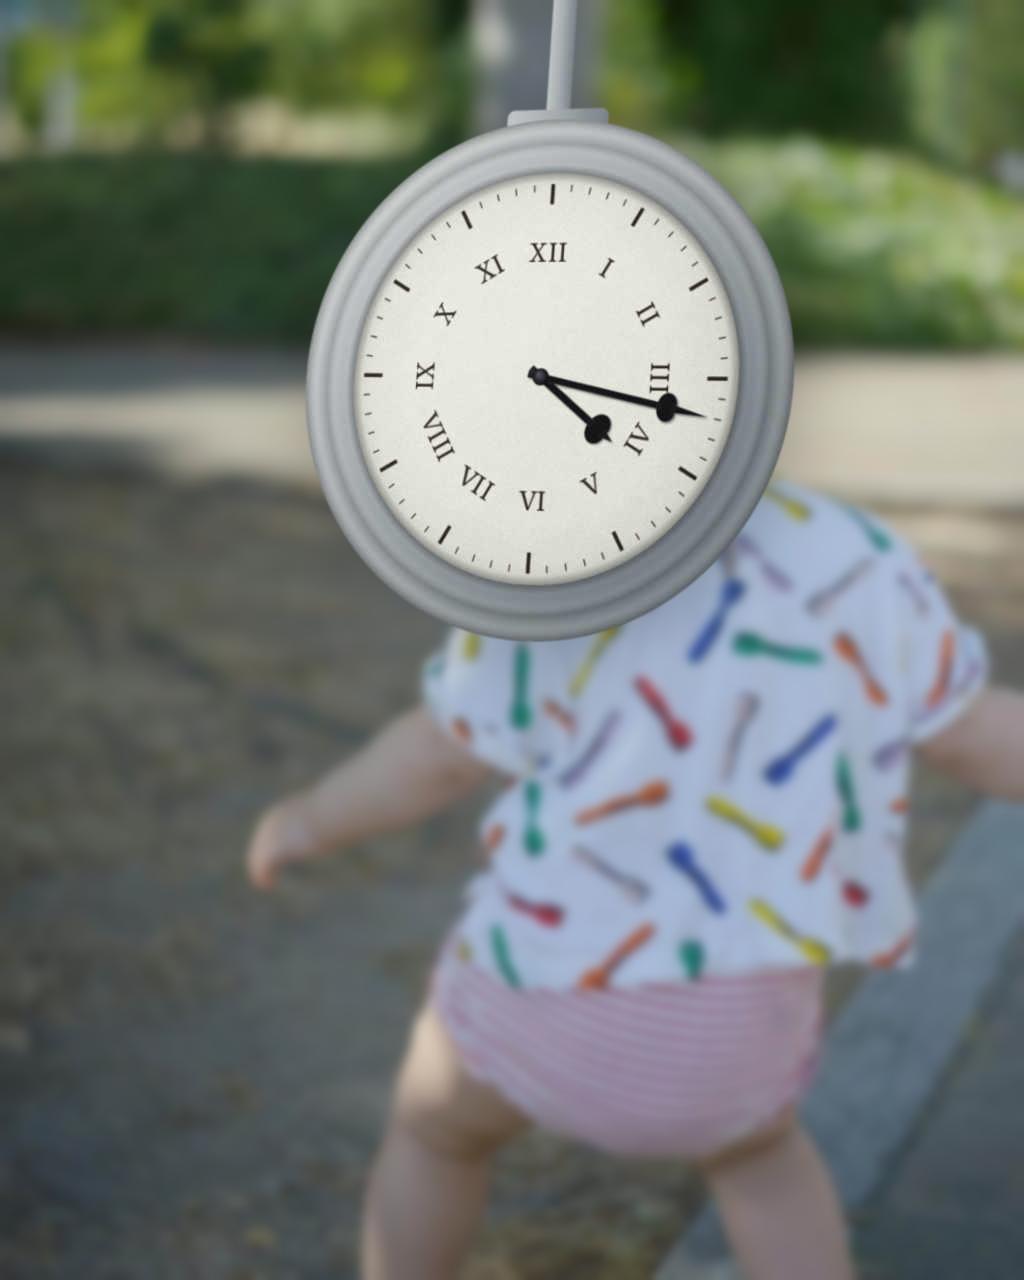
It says 4.17
